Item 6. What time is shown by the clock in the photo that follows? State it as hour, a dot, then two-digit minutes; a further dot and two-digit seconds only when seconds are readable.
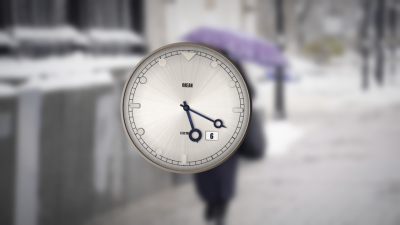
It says 5.19
